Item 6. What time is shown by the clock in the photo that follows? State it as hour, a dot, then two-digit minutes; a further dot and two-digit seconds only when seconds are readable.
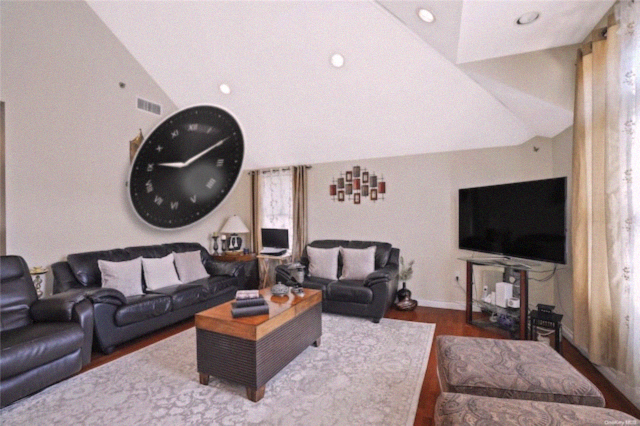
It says 9.10
